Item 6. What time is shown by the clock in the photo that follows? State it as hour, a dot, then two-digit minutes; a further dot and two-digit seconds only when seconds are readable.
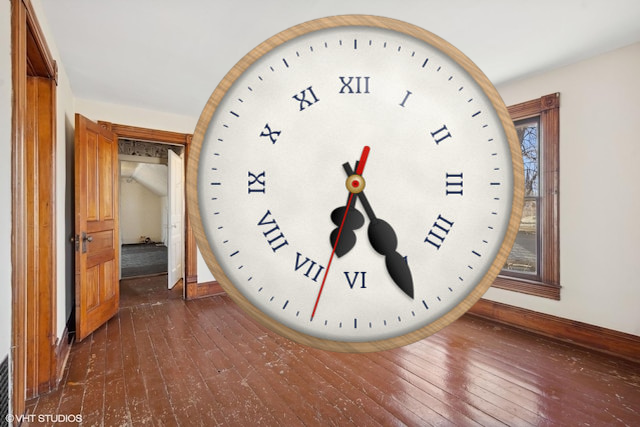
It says 6.25.33
